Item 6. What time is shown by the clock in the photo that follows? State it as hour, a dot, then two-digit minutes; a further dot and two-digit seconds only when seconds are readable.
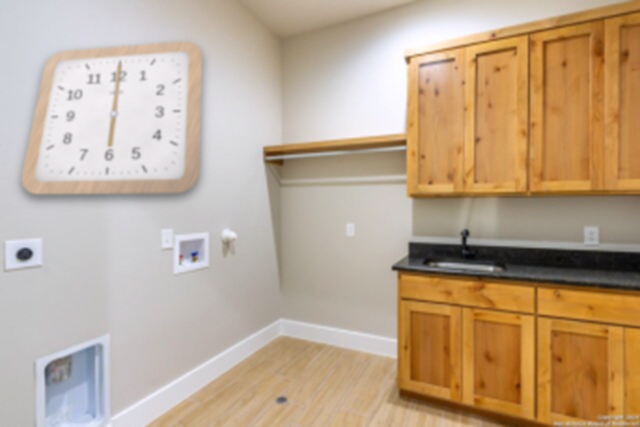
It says 6.00
